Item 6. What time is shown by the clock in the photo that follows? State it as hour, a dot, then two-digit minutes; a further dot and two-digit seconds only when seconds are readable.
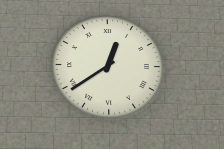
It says 12.39
